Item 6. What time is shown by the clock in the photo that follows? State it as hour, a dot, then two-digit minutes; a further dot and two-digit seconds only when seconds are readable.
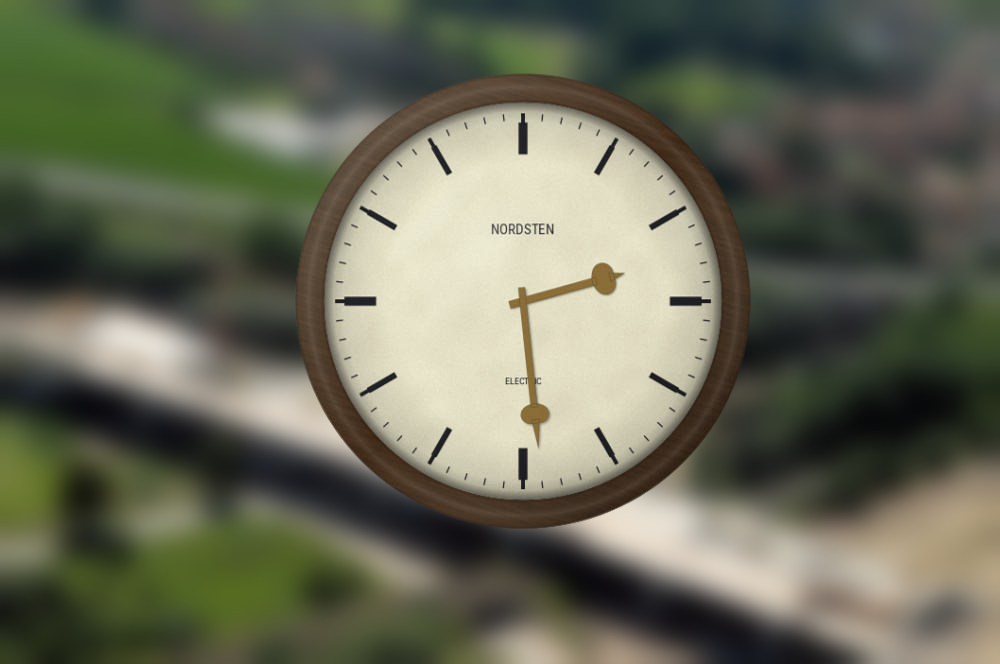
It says 2.29
